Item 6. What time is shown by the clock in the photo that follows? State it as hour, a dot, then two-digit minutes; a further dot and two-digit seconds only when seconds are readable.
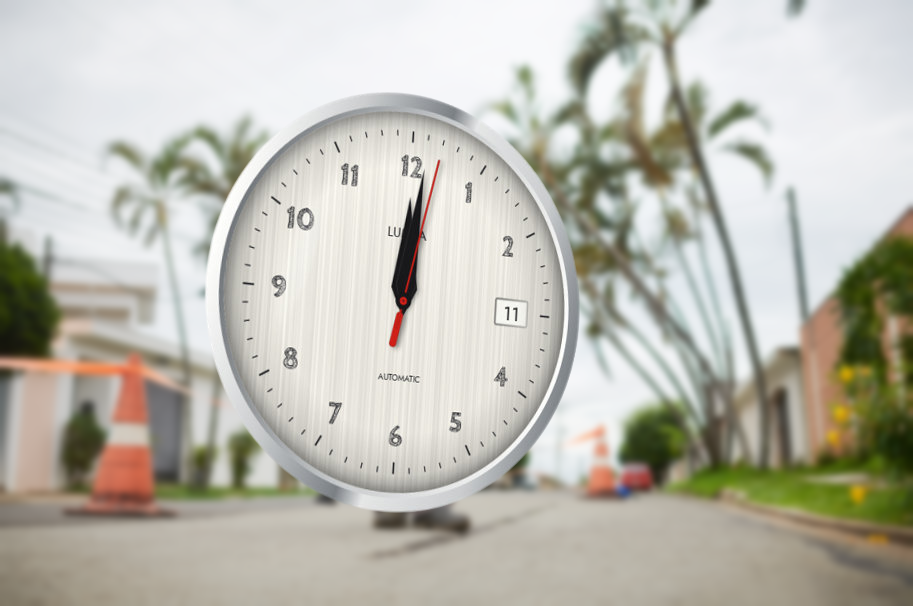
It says 12.01.02
